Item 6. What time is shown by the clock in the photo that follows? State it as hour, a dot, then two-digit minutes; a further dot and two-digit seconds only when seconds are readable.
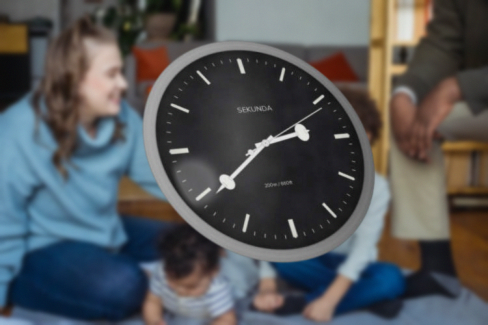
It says 2.39.11
